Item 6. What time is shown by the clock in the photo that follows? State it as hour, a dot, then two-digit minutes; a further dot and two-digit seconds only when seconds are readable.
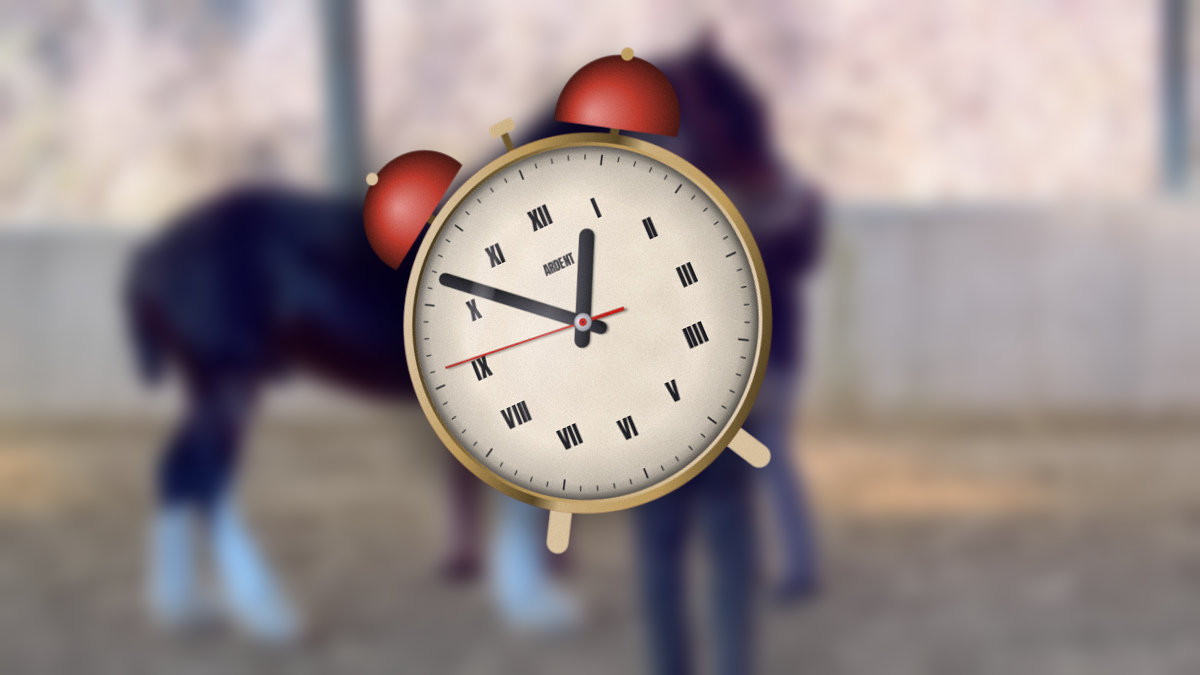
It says 12.51.46
